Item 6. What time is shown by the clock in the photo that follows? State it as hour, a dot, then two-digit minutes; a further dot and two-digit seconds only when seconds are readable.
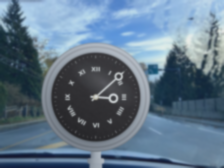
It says 3.08
